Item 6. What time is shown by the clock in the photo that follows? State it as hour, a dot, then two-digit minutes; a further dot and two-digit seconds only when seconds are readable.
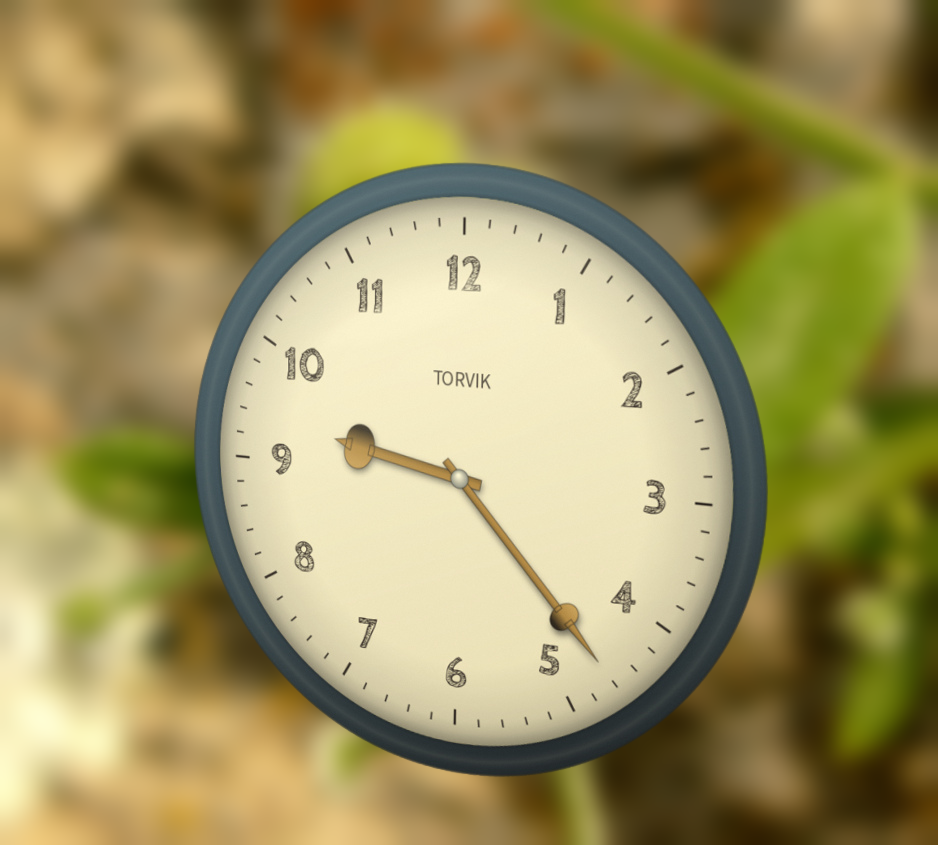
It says 9.23
